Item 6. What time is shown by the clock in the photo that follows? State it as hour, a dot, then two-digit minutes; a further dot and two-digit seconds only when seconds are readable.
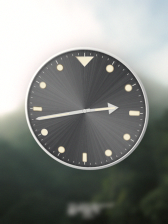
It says 2.43
